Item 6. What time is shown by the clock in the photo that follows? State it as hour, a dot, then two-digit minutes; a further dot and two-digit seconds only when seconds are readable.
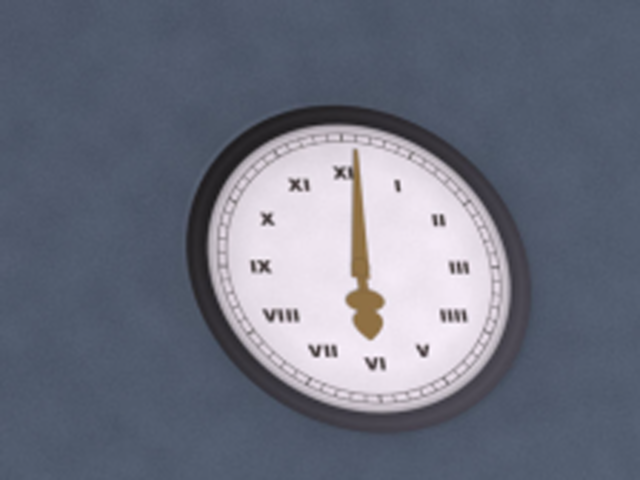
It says 6.01
